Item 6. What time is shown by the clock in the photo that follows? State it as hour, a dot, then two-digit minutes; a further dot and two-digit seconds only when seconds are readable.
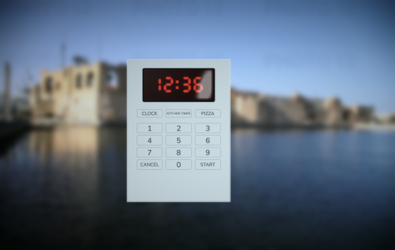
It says 12.36
